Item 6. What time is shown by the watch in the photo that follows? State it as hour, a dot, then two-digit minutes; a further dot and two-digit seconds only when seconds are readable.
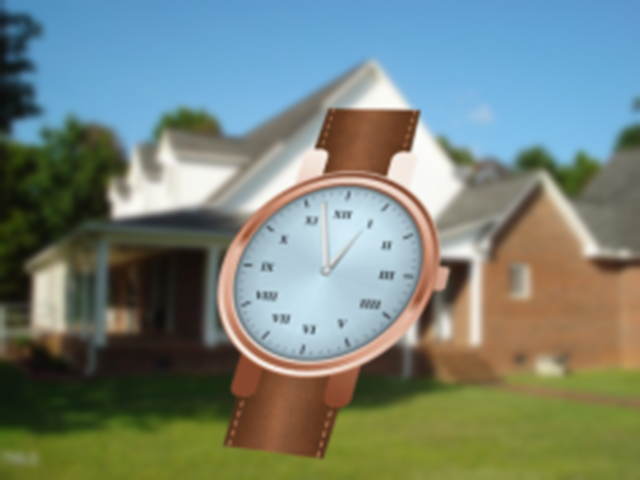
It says 12.57
